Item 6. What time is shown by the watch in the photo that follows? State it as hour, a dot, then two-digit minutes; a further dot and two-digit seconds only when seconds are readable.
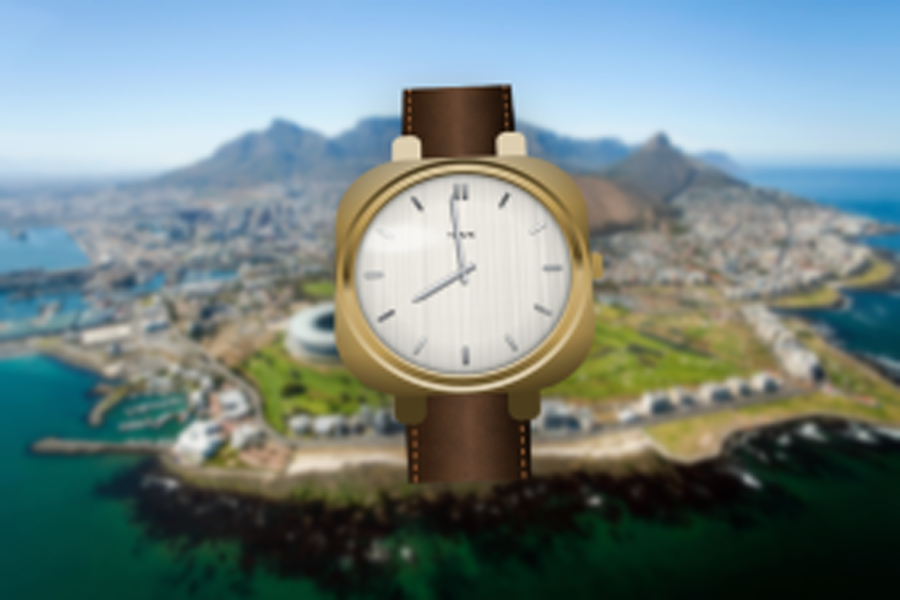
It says 7.59
